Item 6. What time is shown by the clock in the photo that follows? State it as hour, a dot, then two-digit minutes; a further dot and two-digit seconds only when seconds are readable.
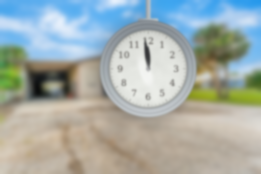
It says 11.59
